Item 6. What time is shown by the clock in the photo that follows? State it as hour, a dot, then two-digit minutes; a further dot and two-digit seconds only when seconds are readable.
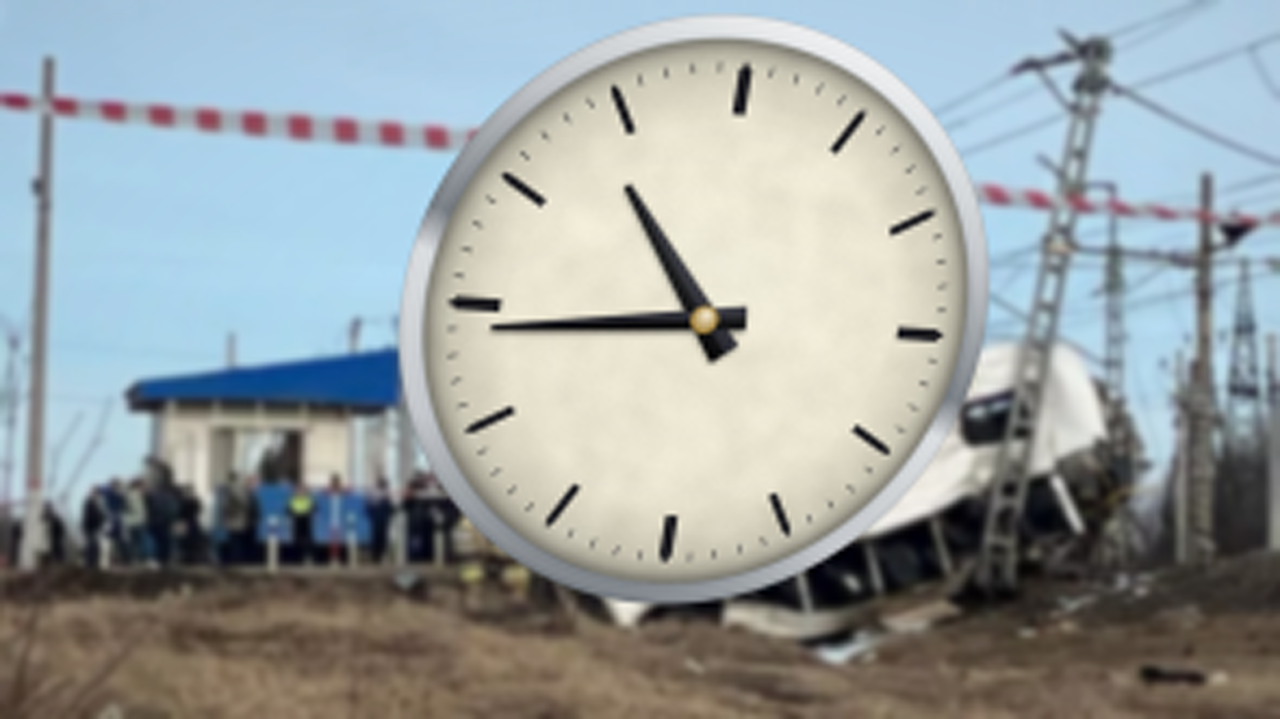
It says 10.44
